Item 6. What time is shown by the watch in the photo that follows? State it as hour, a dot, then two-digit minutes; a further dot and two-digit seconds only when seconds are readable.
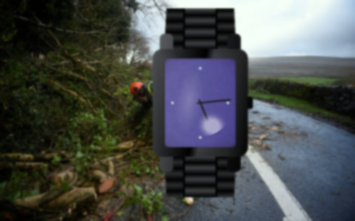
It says 5.14
